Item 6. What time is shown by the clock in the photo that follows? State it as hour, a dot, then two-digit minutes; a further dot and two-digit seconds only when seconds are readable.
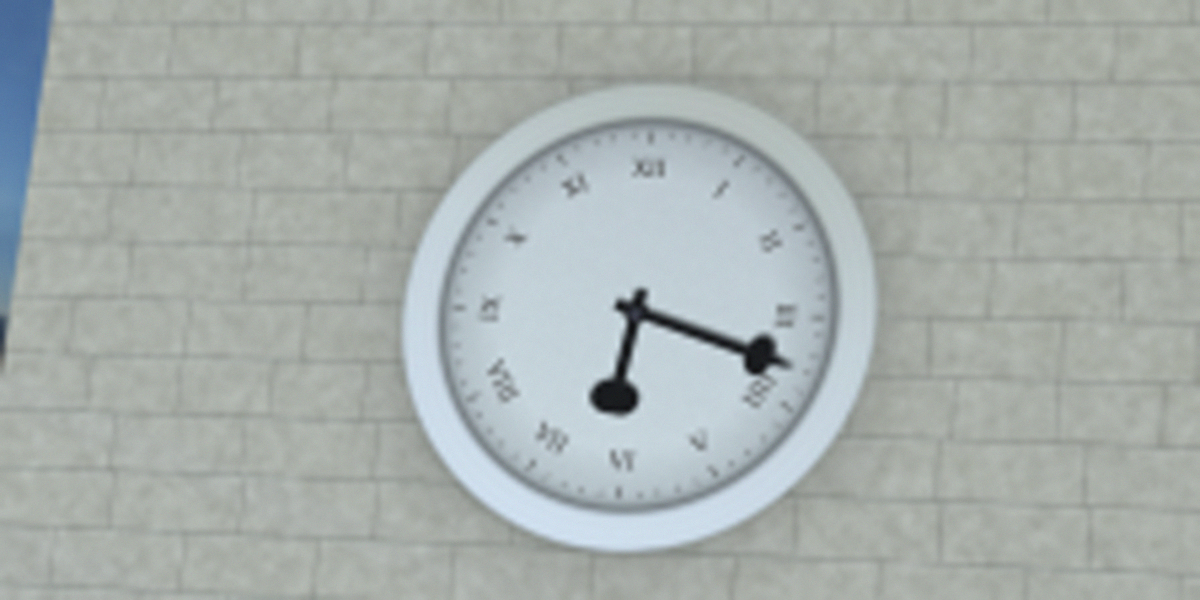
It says 6.18
